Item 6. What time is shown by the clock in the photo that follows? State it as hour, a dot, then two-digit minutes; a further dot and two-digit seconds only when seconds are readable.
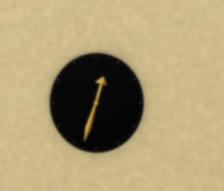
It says 12.33
